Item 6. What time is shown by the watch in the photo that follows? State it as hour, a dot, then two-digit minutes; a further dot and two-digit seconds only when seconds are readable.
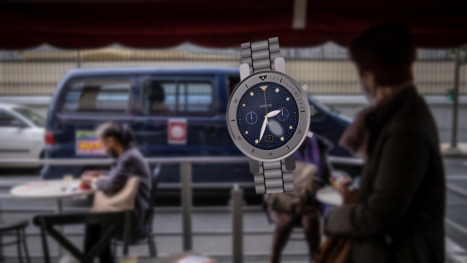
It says 2.34
